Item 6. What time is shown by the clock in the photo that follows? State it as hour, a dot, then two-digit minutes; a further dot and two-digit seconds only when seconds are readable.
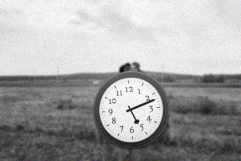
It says 5.12
